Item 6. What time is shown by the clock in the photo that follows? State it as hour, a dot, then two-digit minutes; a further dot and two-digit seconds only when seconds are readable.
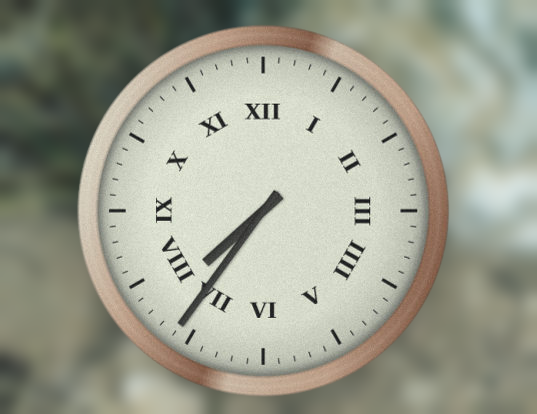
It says 7.36
